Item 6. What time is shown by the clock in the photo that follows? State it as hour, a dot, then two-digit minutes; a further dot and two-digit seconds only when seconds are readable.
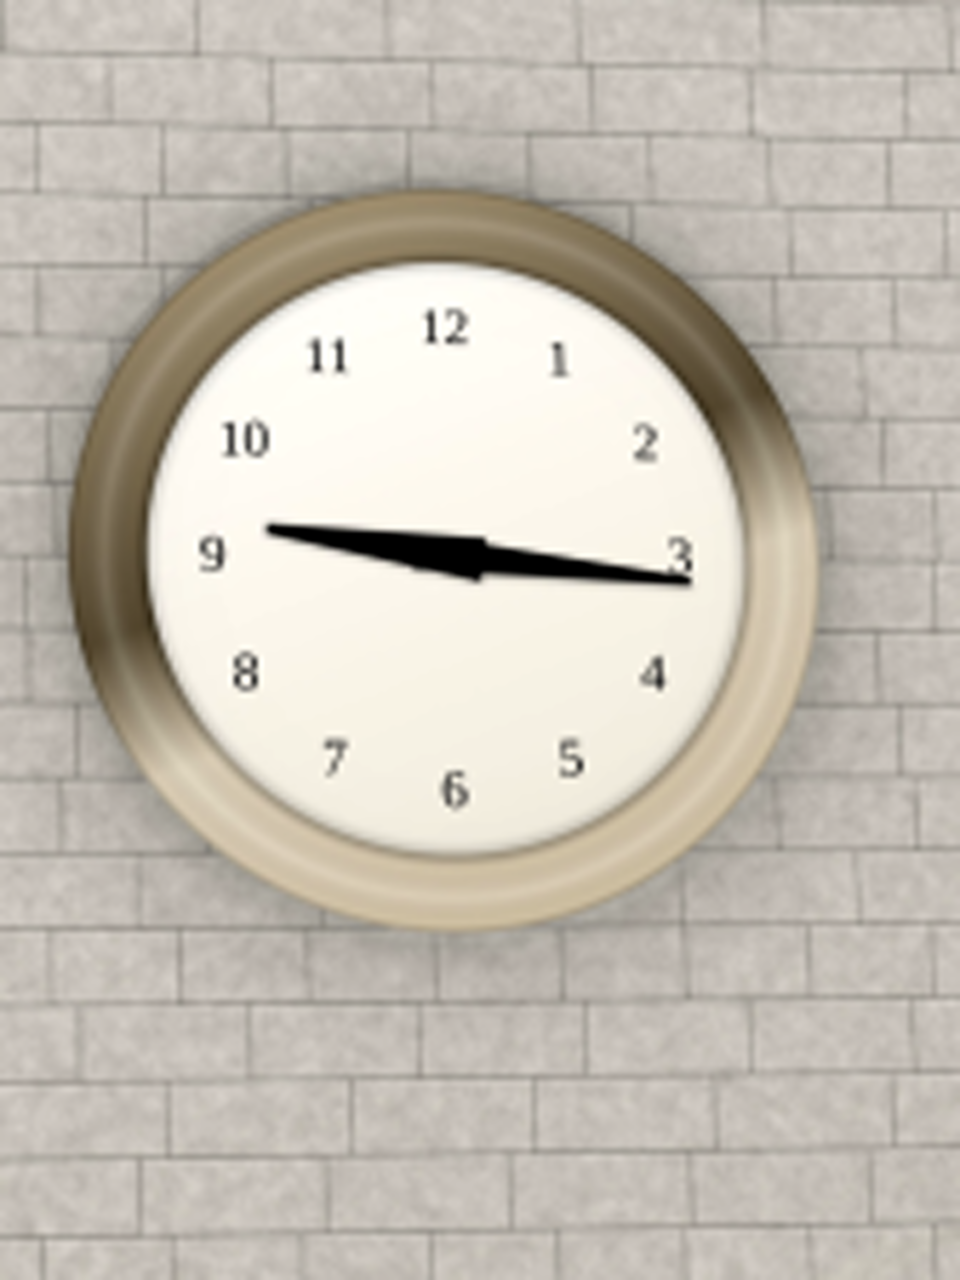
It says 9.16
